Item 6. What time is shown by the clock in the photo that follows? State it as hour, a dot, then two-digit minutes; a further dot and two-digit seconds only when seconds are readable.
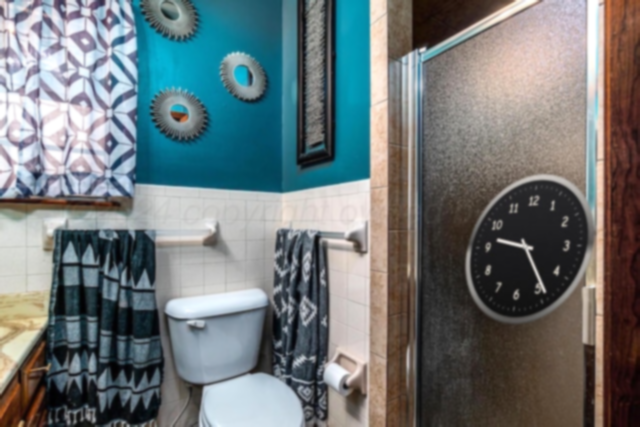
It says 9.24
